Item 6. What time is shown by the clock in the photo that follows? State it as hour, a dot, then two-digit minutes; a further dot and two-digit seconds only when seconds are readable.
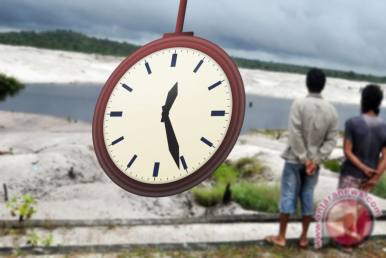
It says 12.26
